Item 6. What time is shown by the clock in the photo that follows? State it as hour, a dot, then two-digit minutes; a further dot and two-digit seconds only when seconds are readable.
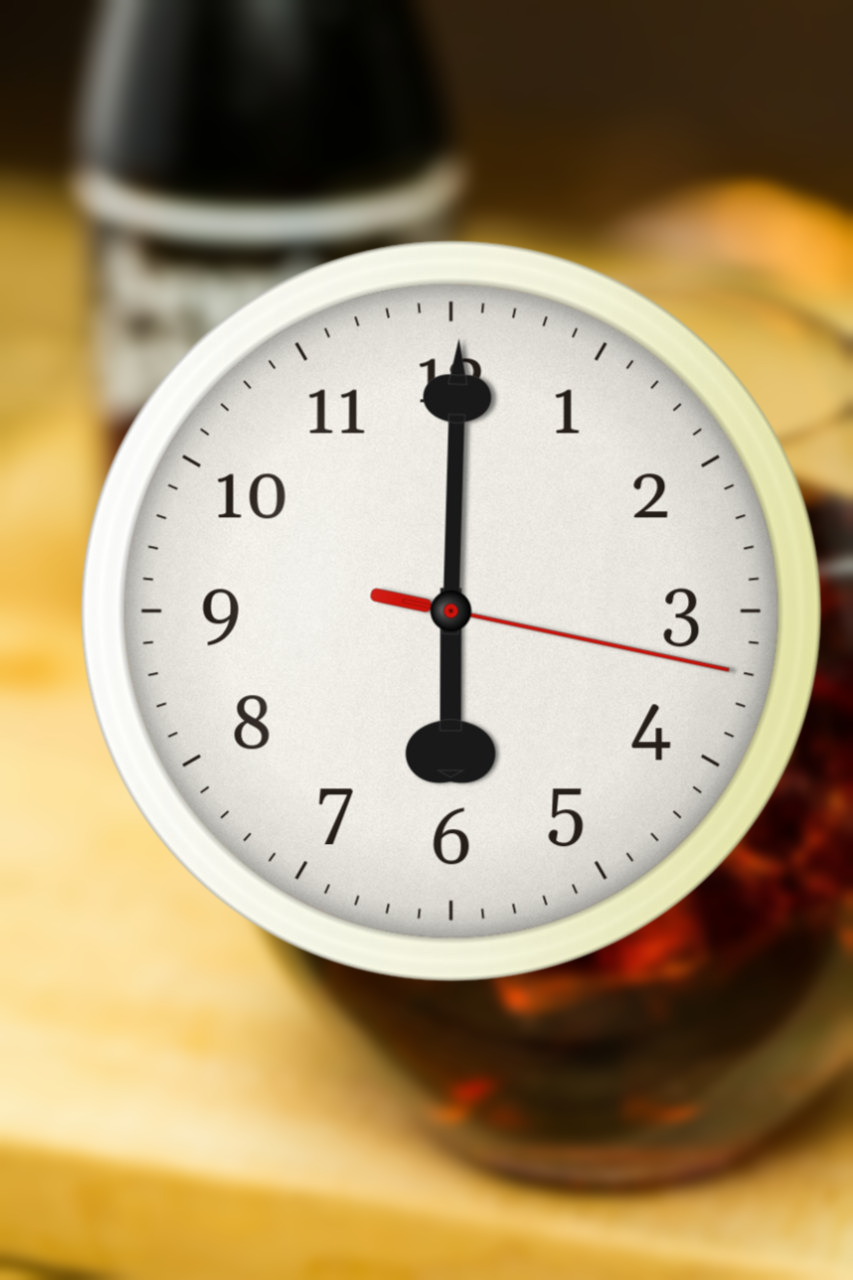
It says 6.00.17
